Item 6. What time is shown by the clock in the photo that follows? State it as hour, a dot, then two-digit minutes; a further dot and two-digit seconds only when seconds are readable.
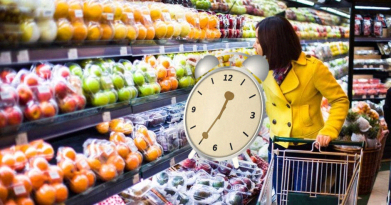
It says 12.35
